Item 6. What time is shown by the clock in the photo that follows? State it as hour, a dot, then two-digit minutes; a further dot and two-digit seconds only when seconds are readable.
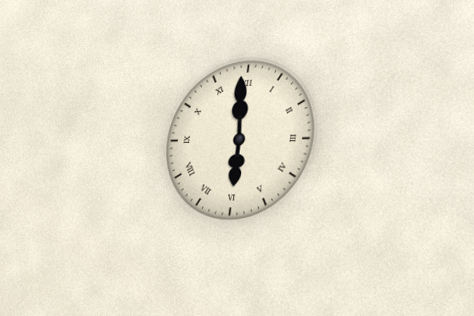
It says 5.59
